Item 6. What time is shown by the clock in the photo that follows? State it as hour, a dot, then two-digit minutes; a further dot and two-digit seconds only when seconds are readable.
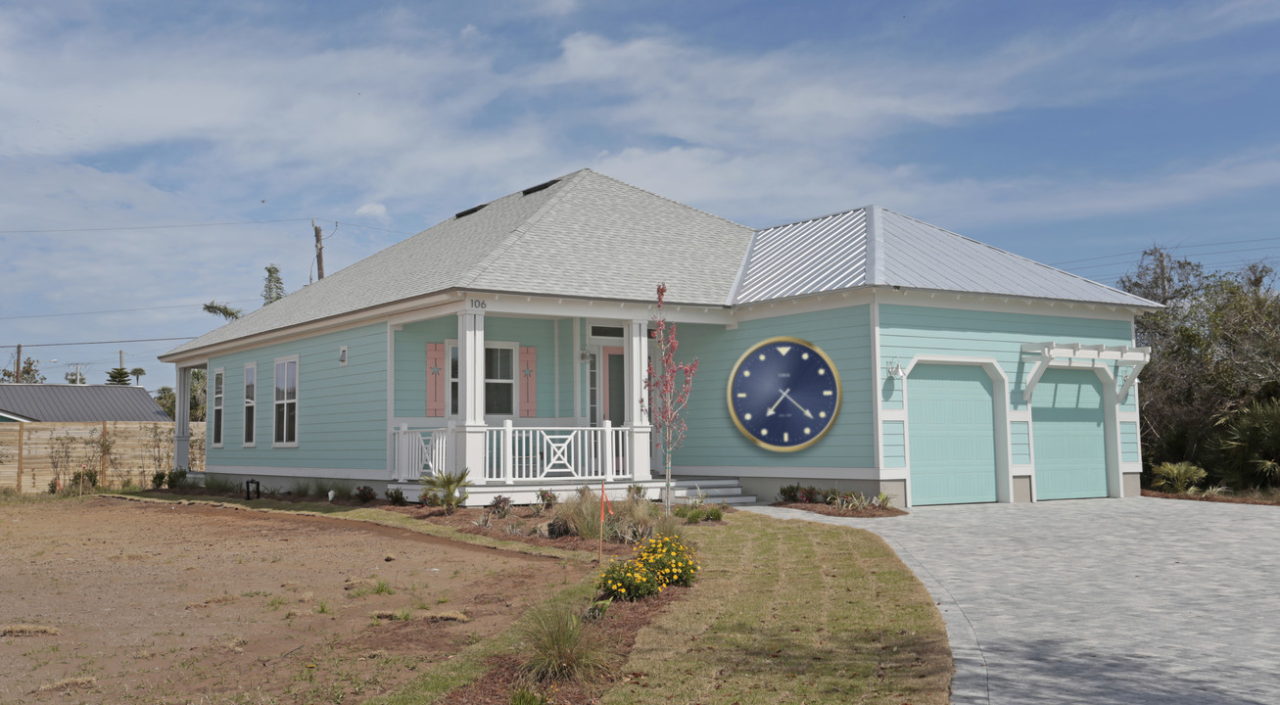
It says 7.22
